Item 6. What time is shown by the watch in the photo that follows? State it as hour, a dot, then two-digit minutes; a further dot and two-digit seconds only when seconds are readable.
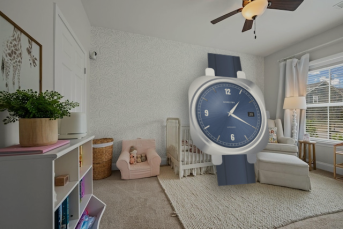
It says 1.20
